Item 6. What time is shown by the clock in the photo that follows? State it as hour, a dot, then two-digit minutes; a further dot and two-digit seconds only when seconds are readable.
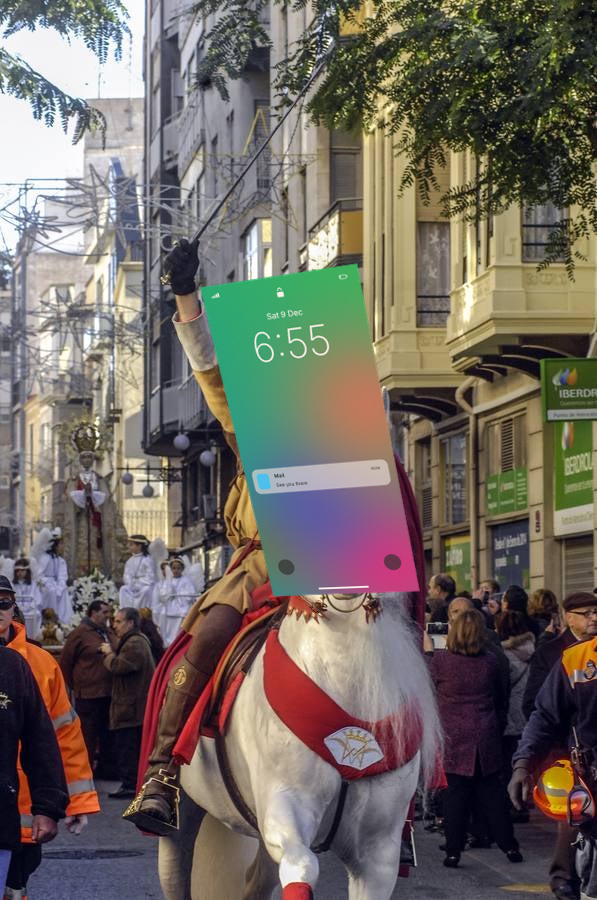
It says 6.55
